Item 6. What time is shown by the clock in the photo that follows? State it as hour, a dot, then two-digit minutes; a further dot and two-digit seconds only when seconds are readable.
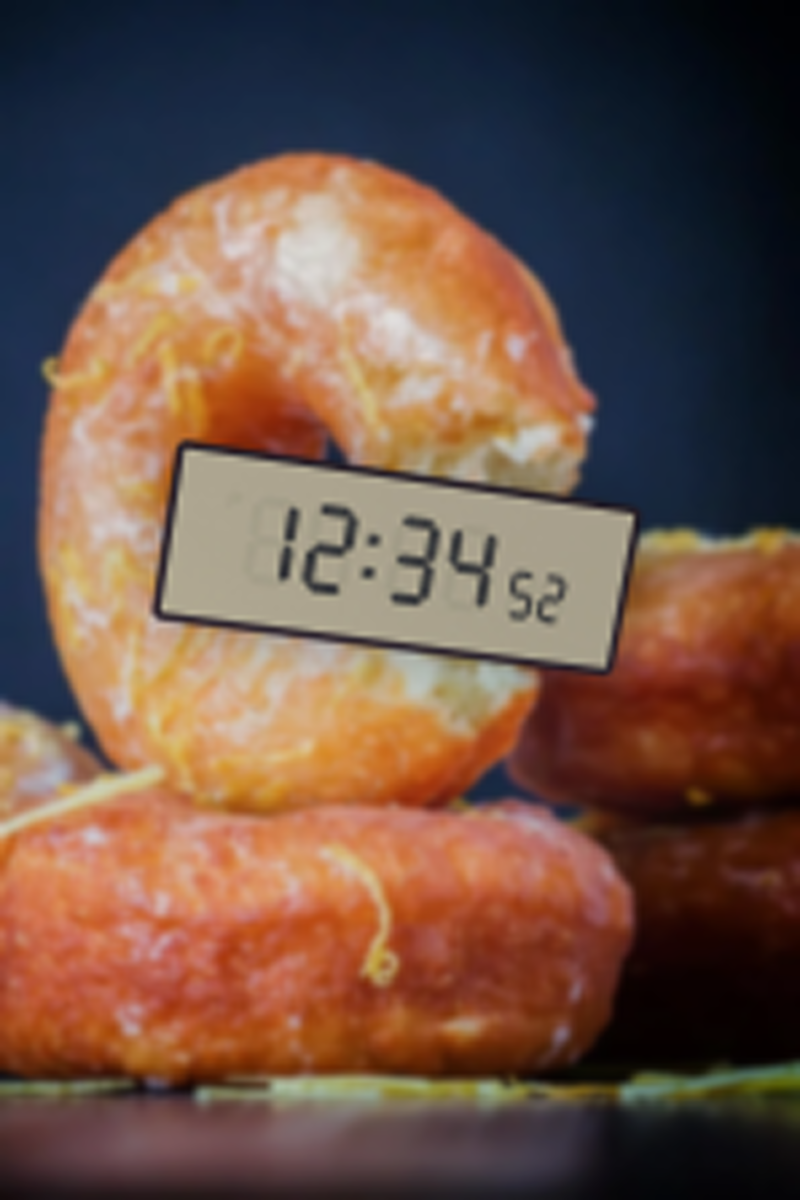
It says 12.34.52
